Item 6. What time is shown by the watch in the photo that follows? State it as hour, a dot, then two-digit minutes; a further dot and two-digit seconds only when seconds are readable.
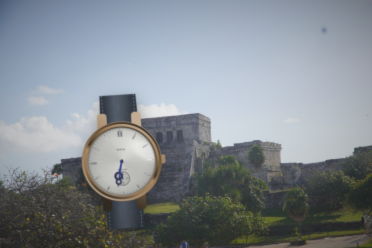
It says 6.32
